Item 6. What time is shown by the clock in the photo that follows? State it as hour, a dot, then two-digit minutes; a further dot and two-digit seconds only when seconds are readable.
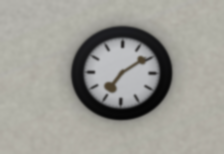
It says 7.09
